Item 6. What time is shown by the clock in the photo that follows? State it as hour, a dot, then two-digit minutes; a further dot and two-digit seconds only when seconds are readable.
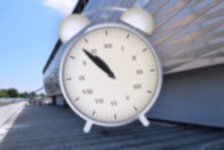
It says 10.53
